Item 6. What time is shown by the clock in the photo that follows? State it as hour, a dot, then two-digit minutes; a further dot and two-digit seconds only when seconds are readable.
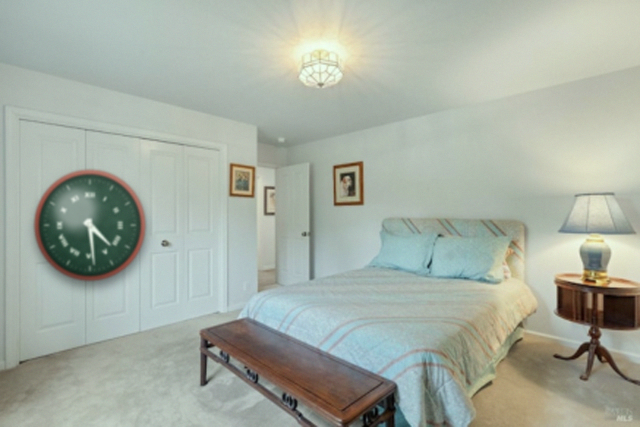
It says 4.29
